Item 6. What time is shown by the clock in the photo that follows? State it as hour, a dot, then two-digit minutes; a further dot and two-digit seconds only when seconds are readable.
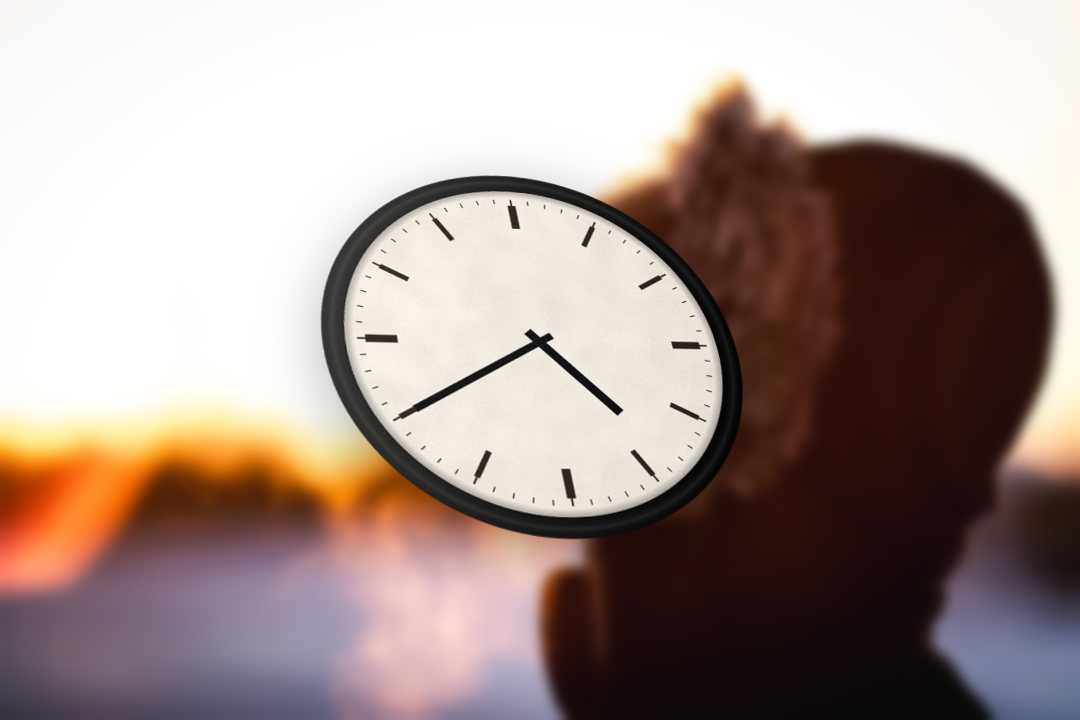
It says 4.40
